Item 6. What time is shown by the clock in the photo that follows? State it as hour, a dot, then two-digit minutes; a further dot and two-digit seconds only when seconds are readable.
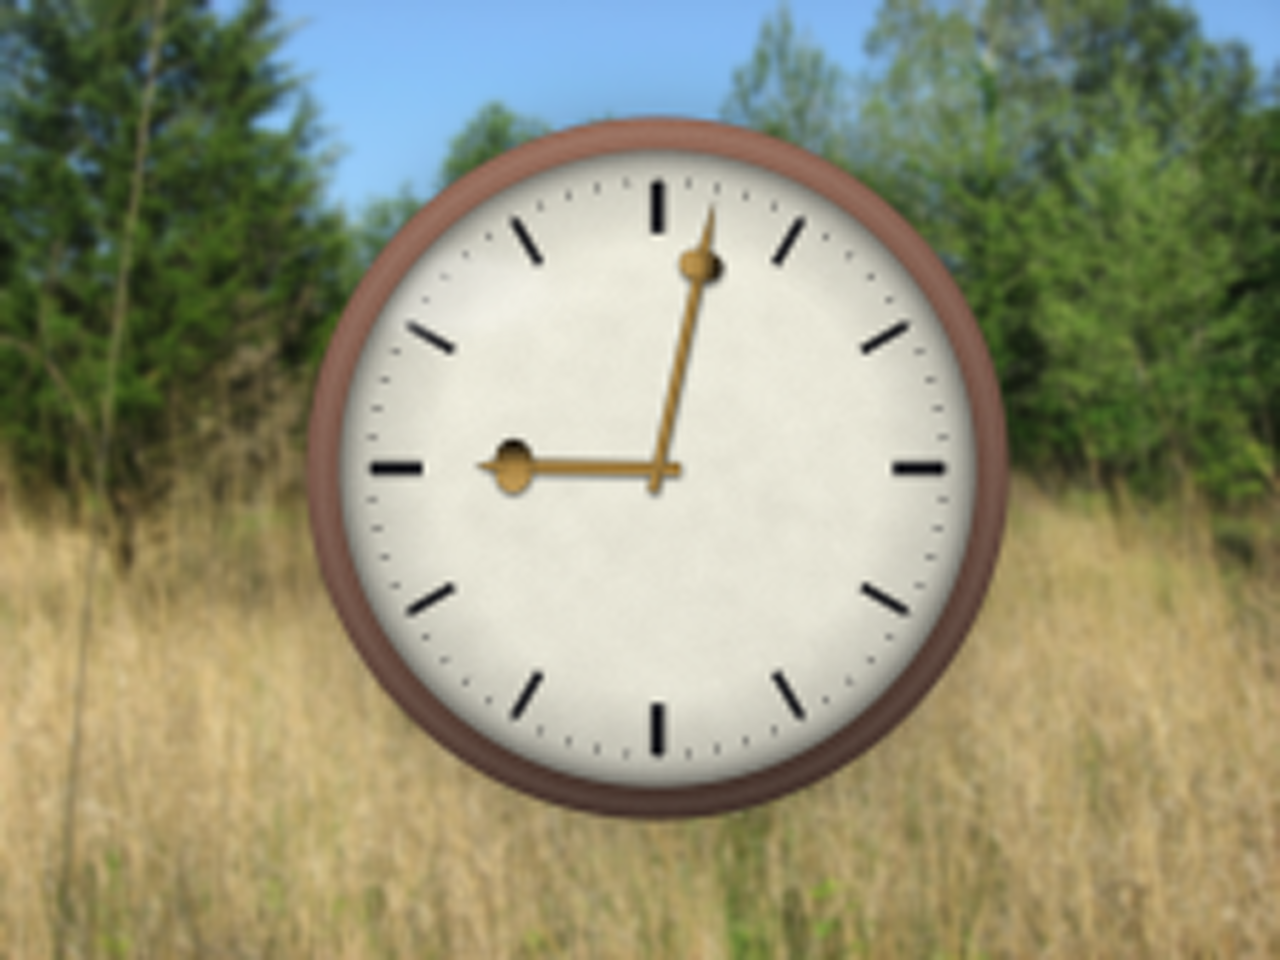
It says 9.02
